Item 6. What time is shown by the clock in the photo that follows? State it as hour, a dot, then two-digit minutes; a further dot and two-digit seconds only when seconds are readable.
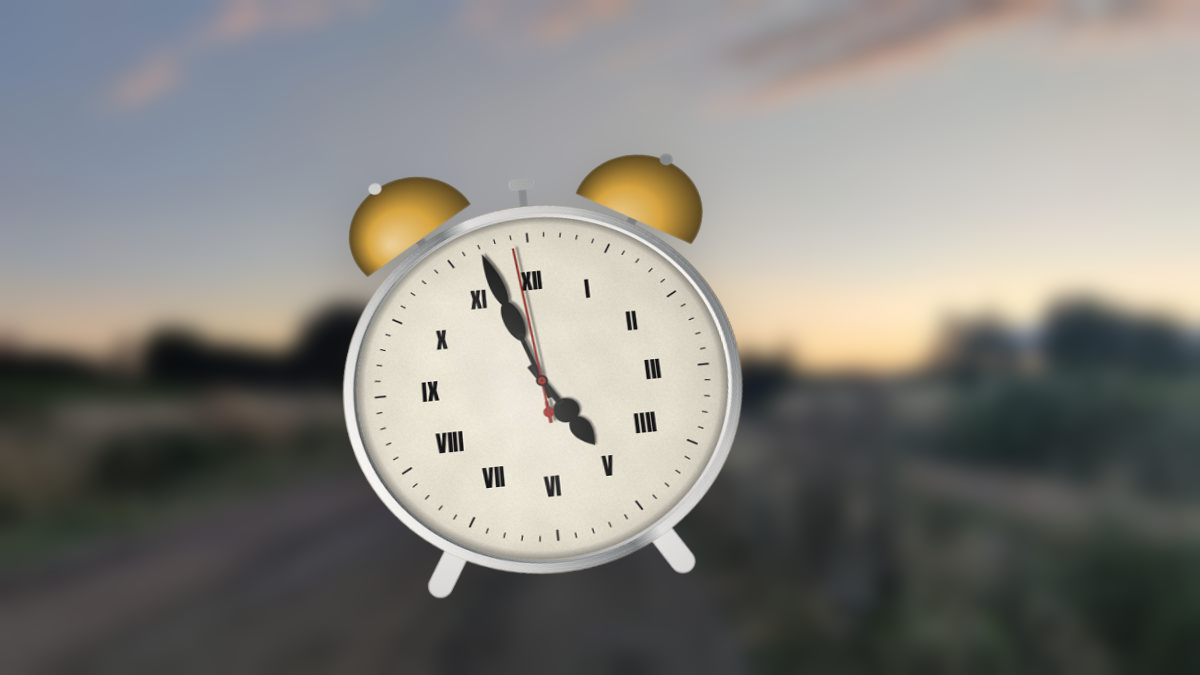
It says 4.56.59
